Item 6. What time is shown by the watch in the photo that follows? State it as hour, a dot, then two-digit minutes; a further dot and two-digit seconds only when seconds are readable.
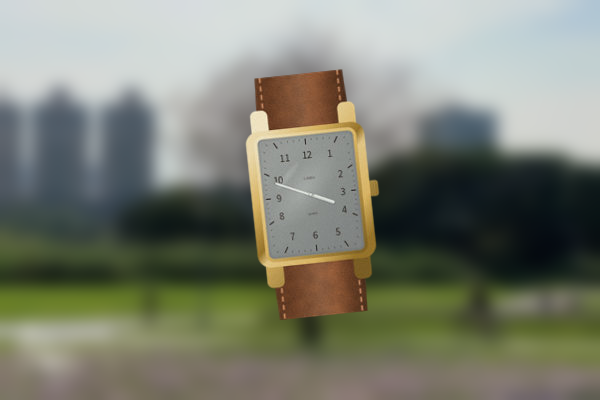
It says 3.49
